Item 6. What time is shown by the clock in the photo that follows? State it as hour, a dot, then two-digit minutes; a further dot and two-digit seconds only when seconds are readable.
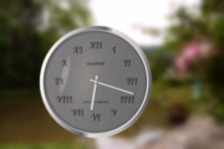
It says 6.18
